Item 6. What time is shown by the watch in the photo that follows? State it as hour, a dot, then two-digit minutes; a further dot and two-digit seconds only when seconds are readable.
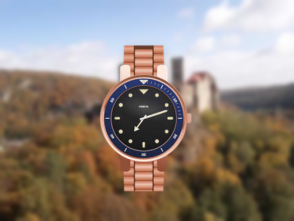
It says 7.12
